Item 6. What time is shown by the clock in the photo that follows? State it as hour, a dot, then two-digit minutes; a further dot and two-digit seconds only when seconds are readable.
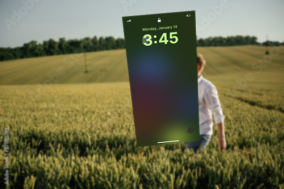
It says 3.45
